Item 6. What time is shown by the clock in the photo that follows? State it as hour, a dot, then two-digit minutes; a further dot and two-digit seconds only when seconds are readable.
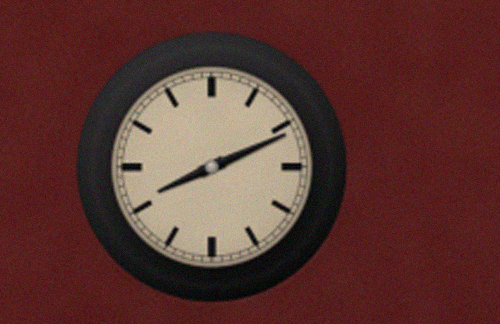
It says 8.11
